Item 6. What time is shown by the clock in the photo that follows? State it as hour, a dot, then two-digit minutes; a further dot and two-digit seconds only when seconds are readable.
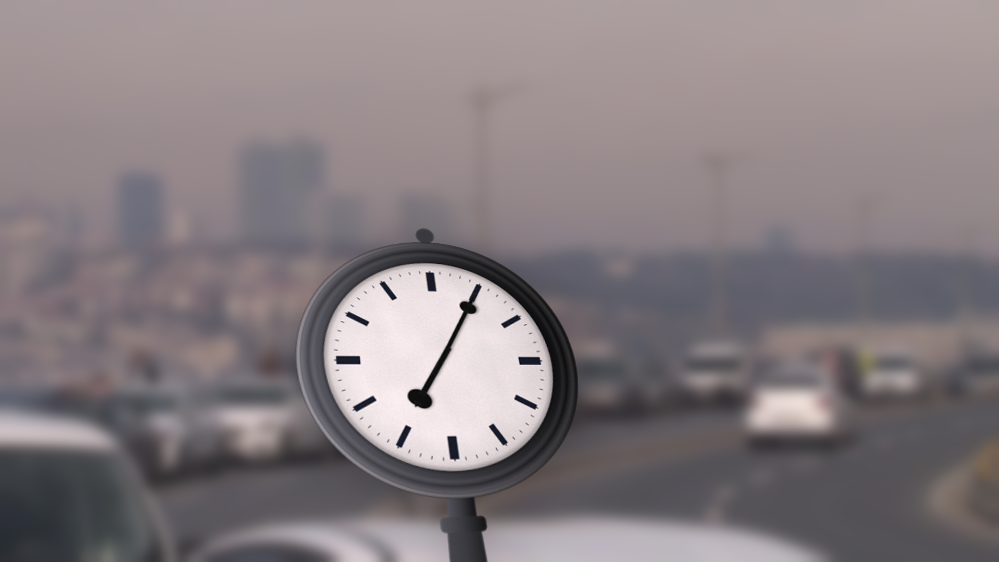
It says 7.05
